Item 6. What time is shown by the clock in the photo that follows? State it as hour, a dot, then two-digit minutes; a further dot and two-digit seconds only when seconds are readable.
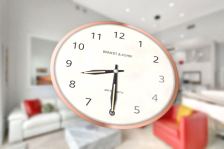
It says 8.30
